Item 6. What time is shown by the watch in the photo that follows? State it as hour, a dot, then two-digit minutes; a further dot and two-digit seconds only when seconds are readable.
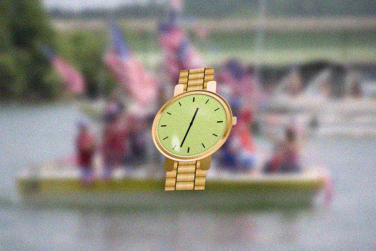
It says 12.33
